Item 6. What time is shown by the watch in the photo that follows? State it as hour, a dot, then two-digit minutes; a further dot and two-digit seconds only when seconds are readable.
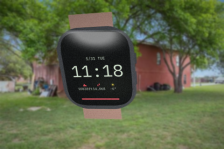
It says 11.18
